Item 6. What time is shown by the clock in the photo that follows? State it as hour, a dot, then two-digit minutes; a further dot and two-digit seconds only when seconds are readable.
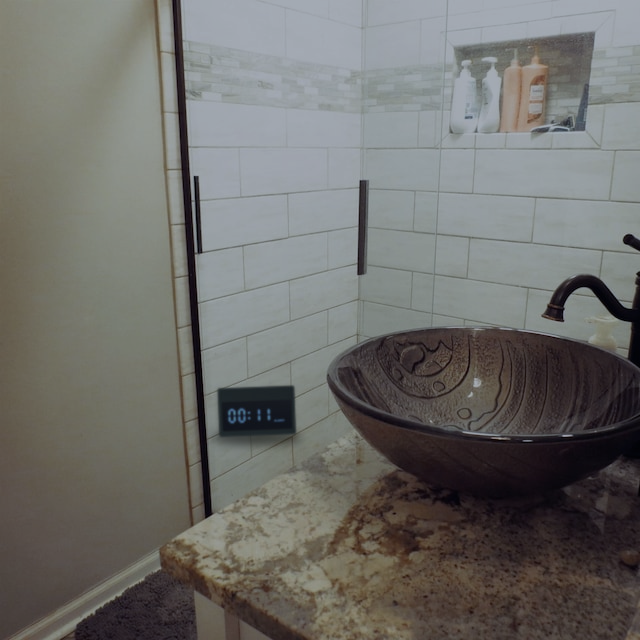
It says 0.11
